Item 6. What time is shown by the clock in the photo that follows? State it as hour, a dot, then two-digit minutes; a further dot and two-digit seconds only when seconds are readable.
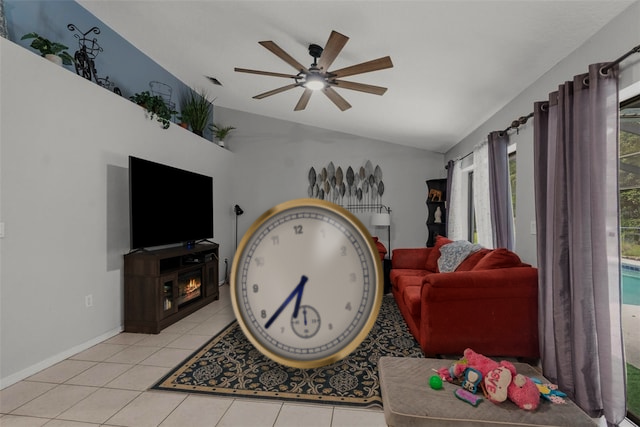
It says 6.38
